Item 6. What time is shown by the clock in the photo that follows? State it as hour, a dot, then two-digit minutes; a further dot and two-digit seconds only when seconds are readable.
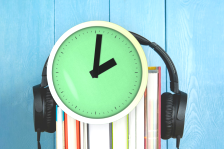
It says 2.01
